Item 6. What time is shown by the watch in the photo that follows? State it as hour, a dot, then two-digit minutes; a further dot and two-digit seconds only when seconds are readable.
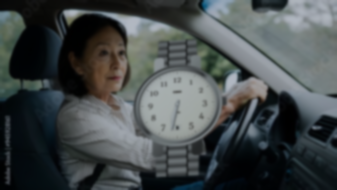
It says 6.32
